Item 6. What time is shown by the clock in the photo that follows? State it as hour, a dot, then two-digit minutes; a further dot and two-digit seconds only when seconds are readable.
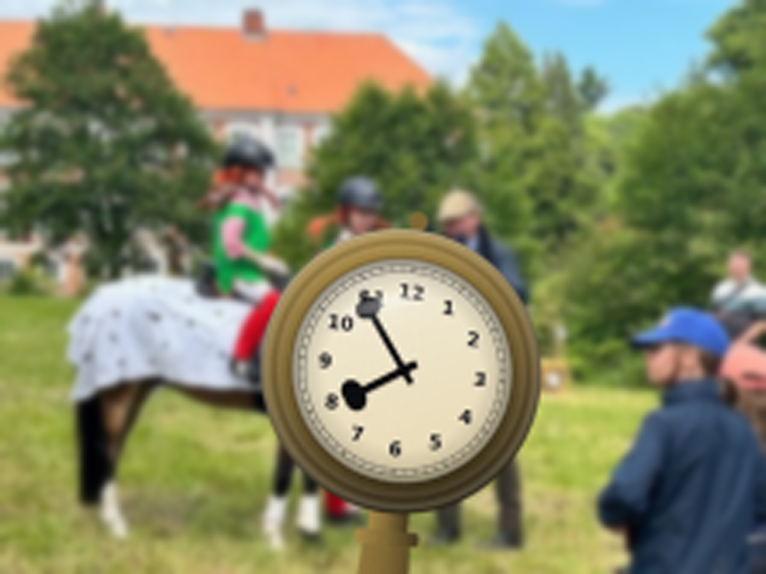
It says 7.54
